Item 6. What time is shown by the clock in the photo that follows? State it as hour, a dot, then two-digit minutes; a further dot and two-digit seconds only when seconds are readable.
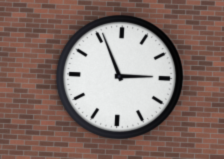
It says 2.56
